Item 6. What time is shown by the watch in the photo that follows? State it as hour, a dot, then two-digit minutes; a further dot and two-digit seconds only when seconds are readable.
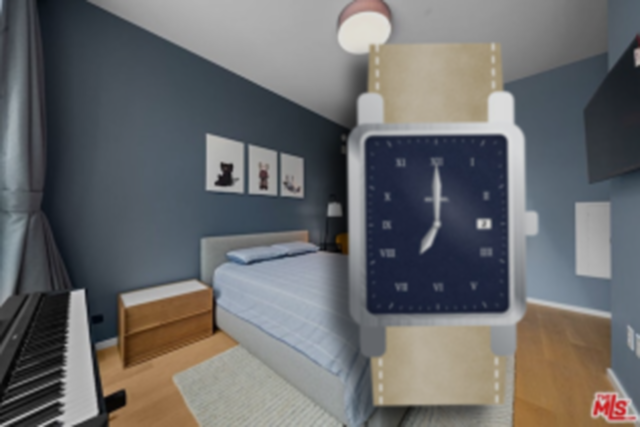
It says 7.00
